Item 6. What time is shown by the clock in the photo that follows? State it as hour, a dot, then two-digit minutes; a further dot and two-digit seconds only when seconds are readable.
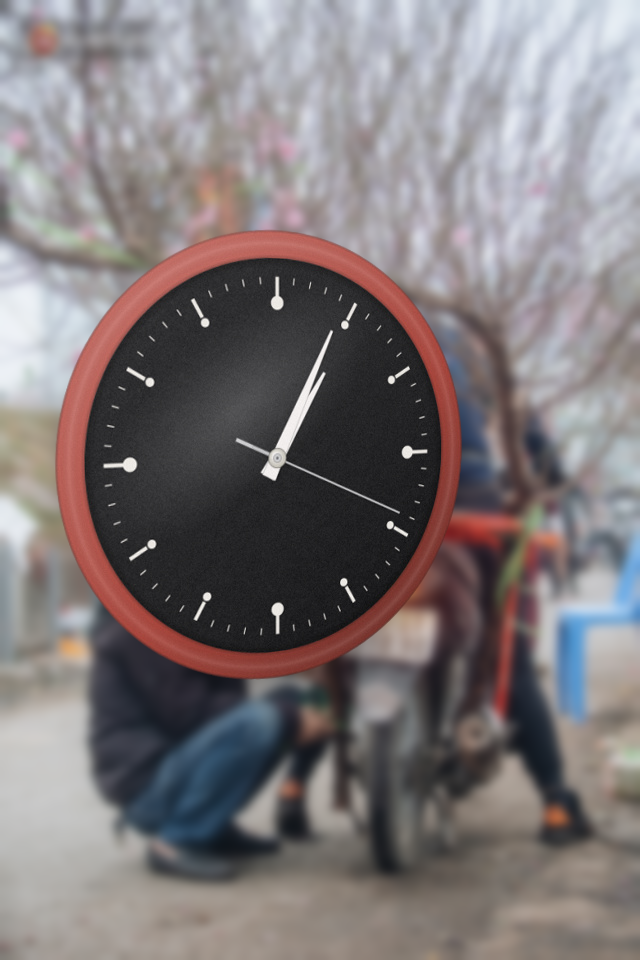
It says 1.04.19
